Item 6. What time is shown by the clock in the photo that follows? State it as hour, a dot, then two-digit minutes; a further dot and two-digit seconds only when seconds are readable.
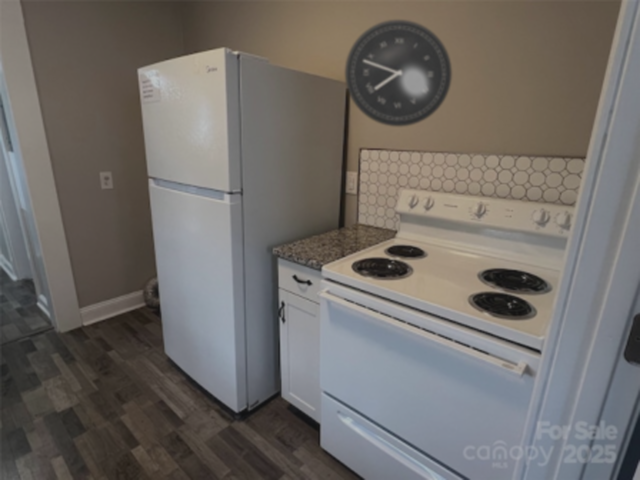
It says 7.48
